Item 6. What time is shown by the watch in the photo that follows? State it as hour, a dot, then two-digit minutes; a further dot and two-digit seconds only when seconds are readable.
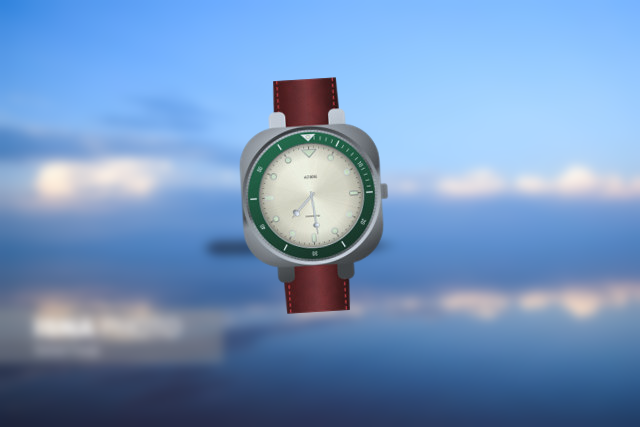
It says 7.29
